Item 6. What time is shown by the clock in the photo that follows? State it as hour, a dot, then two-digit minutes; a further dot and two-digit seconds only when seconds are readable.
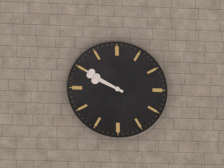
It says 9.50
